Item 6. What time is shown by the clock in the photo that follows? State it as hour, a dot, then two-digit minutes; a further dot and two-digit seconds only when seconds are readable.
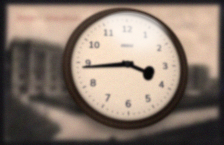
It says 3.44
